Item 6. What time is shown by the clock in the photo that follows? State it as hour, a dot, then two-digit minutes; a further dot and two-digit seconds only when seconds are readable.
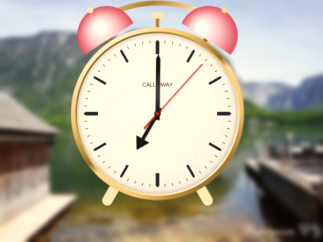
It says 7.00.07
